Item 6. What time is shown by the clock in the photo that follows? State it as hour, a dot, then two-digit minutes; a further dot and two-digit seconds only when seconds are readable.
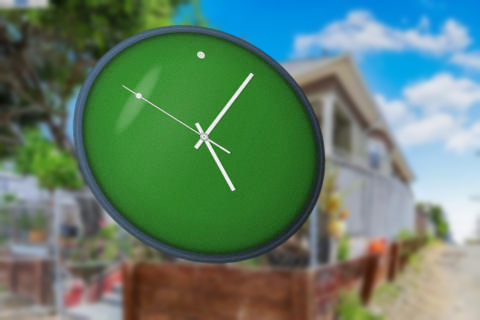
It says 5.05.50
